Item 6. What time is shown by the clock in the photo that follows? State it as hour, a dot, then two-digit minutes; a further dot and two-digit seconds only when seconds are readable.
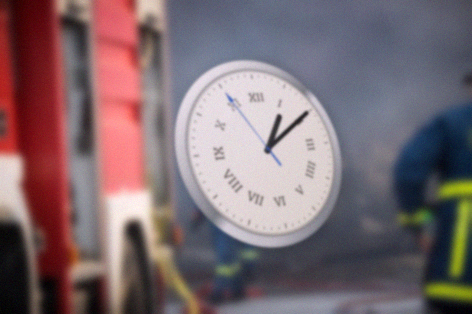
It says 1.09.55
